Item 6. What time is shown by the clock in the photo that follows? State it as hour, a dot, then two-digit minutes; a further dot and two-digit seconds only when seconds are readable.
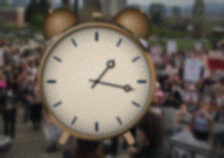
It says 1.17
